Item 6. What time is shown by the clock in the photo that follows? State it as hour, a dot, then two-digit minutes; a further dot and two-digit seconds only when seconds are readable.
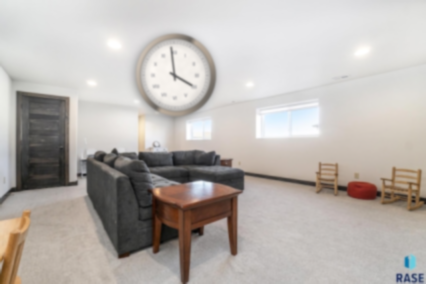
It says 3.59
